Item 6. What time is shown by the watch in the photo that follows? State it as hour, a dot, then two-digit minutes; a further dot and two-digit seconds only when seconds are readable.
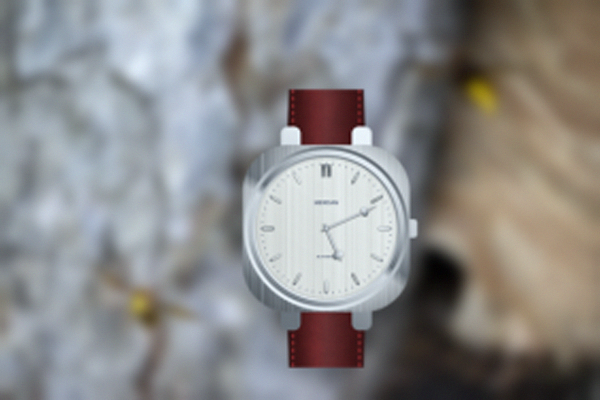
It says 5.11
